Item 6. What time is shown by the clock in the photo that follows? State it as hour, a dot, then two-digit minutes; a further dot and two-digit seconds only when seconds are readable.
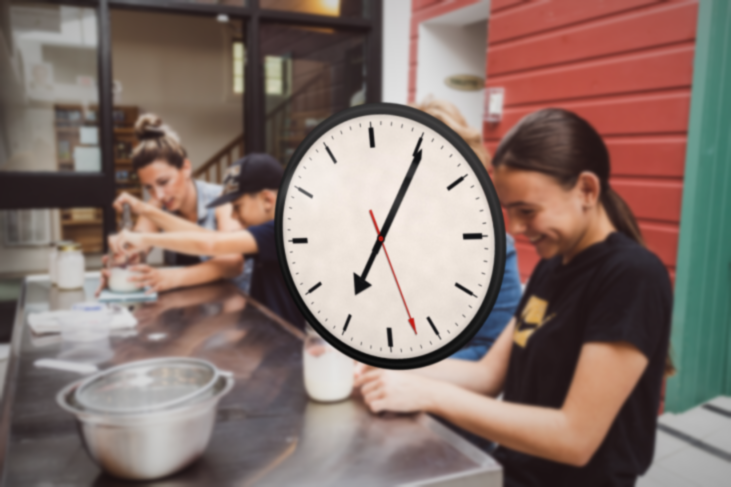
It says 7.05.27
